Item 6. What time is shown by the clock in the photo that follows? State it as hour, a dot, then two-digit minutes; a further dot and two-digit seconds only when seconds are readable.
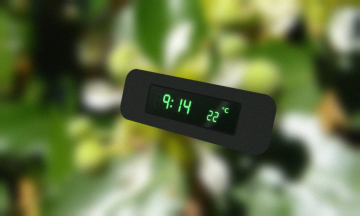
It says 9.14
